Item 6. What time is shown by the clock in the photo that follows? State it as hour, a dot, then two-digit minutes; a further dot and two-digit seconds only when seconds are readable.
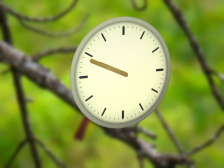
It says 9.49
